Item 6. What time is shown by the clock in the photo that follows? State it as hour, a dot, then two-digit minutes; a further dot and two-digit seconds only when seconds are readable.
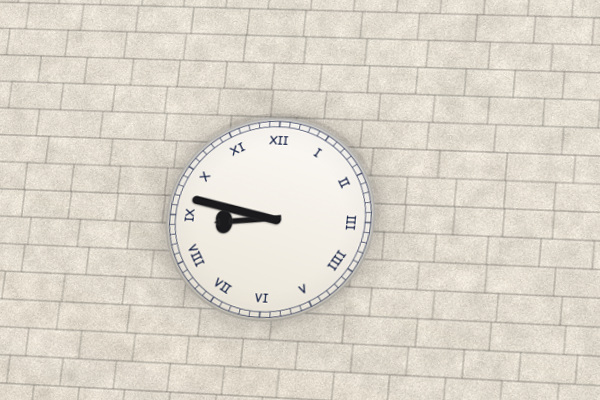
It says 8.47
